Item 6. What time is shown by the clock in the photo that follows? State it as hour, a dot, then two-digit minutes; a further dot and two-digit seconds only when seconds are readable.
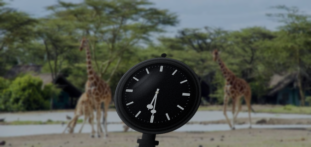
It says 6.30
